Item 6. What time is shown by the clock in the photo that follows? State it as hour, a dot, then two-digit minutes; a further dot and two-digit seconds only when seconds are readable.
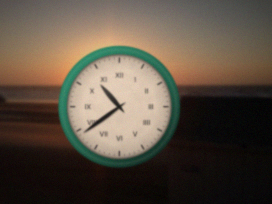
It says 10.39
